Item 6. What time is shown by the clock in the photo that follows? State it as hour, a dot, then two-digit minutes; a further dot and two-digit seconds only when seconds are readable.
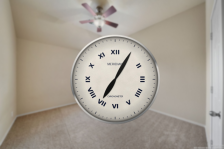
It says 7.05
